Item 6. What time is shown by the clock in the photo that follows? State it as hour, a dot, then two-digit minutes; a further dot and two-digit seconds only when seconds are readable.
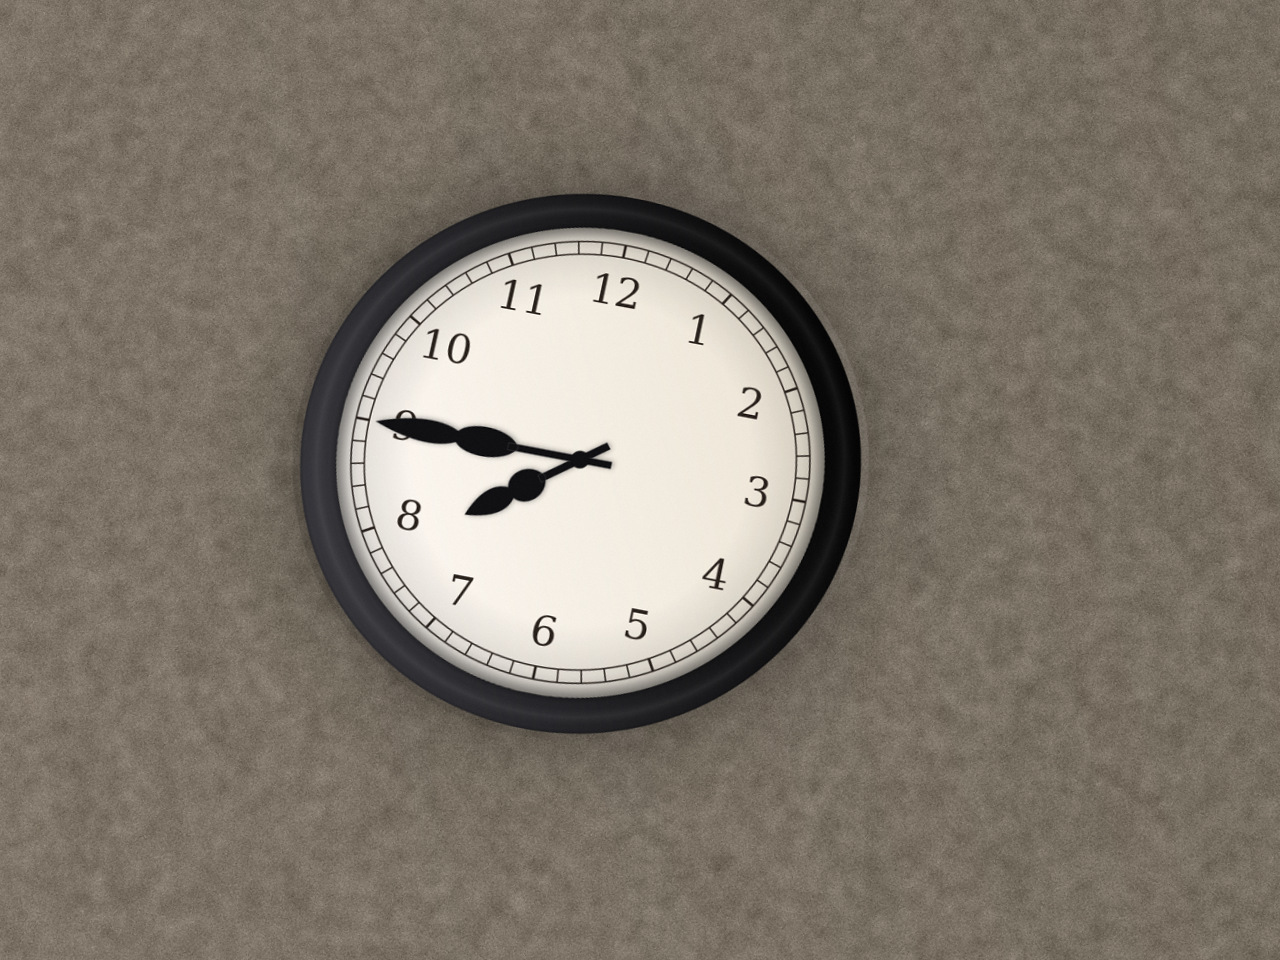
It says 7.45
